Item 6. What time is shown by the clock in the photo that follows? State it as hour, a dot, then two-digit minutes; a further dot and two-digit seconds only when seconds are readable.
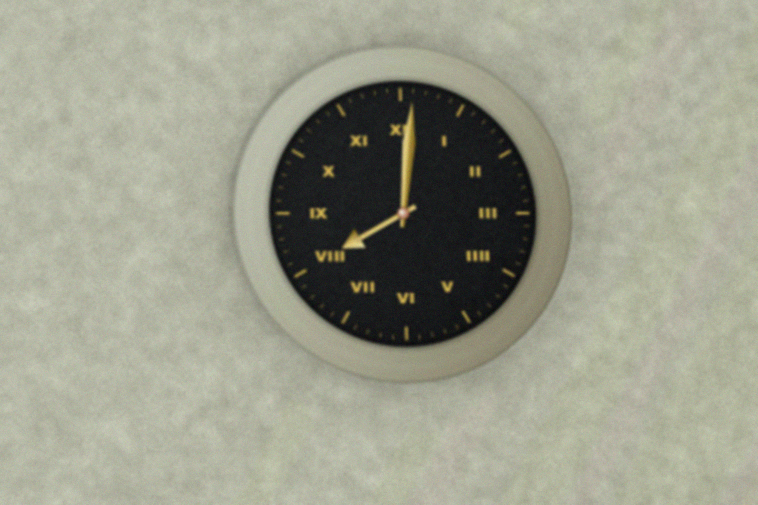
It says 8.01
